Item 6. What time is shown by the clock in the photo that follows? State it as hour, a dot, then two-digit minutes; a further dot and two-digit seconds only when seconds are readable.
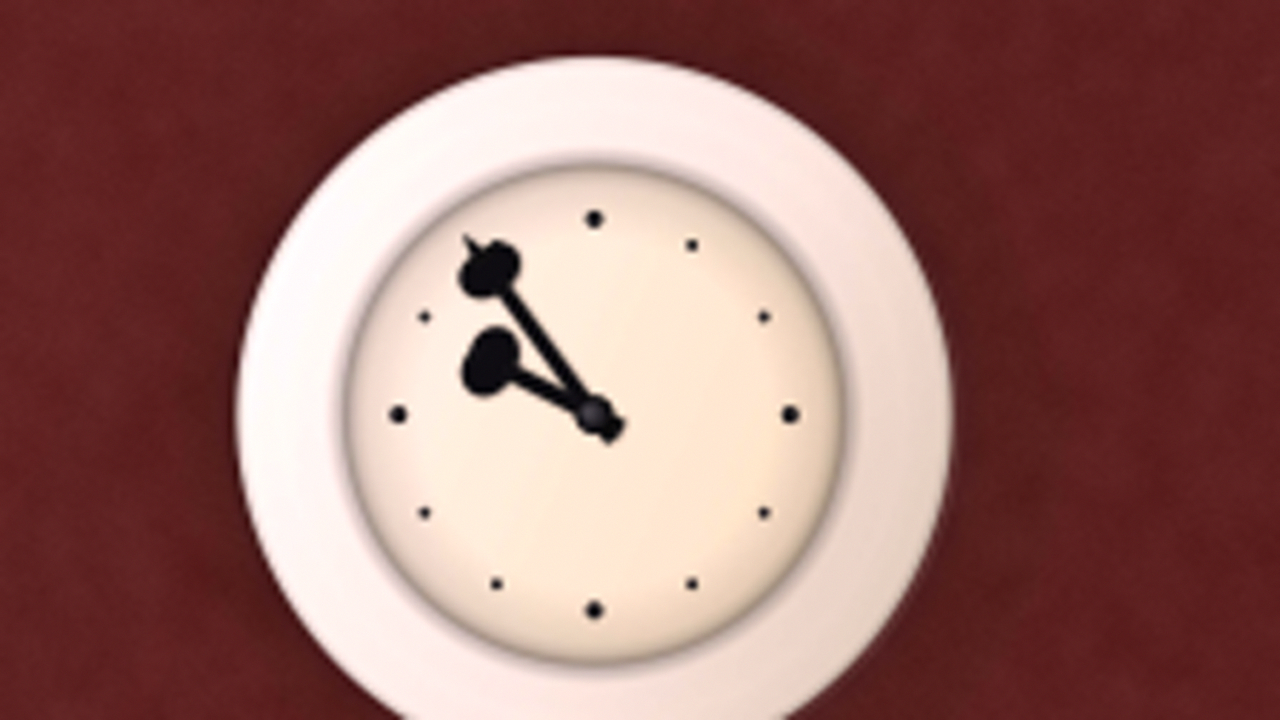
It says 9.54
